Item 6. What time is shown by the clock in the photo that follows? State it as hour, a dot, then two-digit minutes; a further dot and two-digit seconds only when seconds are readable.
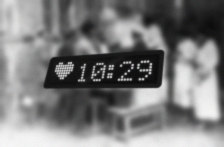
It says 10.29
